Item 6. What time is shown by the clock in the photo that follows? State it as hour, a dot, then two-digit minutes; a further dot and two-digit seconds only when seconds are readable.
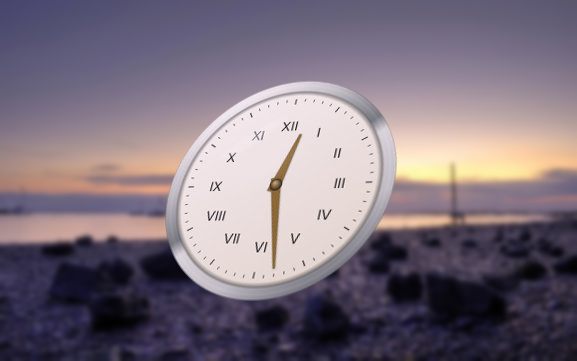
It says 12.28
